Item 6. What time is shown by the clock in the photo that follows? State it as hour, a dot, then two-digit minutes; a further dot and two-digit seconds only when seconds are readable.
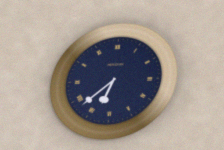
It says 6.38
